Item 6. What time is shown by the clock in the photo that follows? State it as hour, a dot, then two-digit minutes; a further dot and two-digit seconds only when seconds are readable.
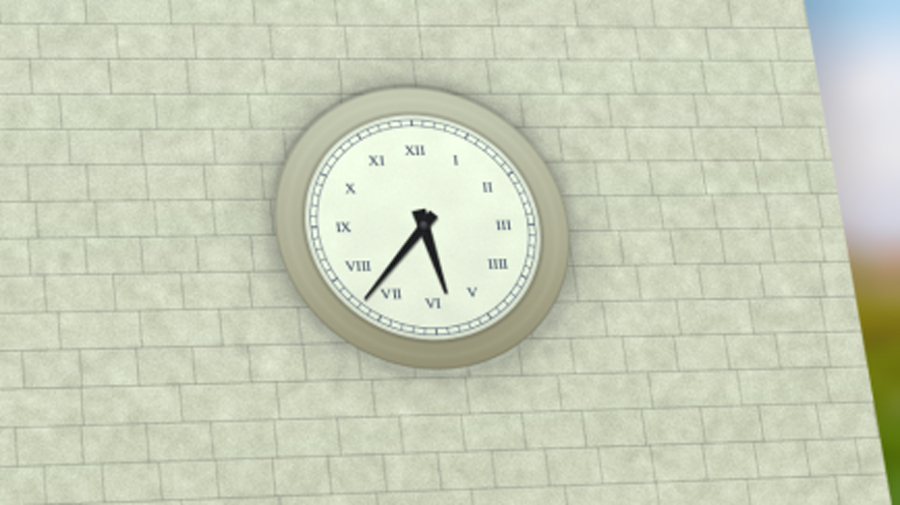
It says 5.37
